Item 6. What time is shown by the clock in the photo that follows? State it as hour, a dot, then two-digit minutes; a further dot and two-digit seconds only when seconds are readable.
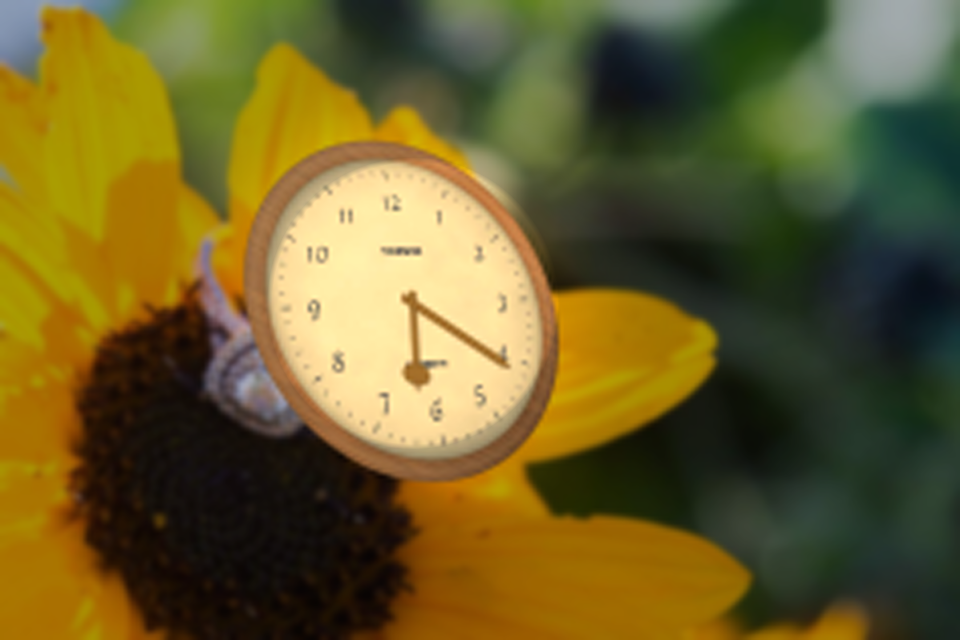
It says 6.21
